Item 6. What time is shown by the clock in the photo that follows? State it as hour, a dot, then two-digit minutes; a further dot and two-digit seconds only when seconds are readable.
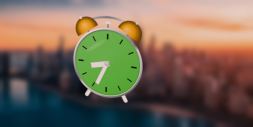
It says 8.34
